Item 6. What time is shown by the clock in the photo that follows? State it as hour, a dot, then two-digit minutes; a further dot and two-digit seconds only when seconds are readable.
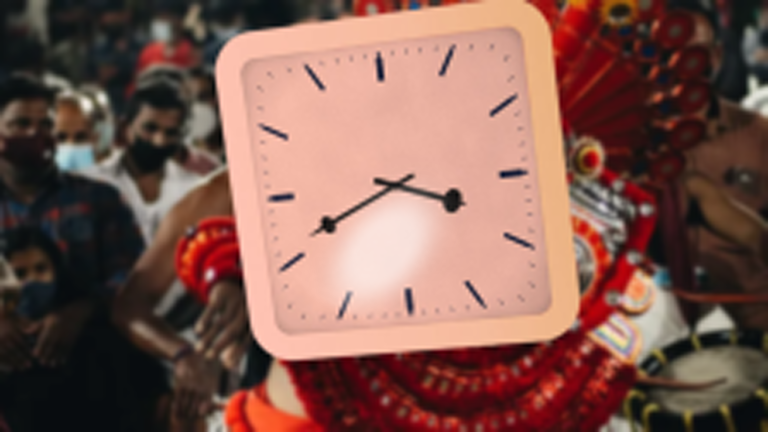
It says 3.41
